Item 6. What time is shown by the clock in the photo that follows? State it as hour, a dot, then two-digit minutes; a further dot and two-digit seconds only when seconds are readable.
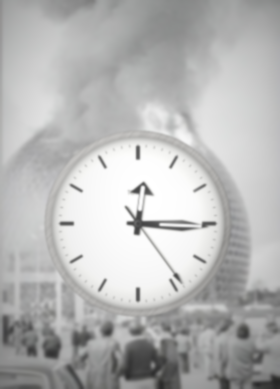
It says 12.15.24
